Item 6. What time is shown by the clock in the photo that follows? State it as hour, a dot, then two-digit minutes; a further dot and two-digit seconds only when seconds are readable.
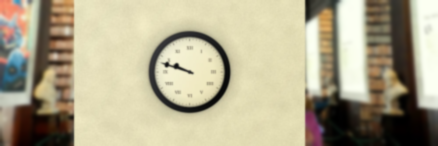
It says 9.48
